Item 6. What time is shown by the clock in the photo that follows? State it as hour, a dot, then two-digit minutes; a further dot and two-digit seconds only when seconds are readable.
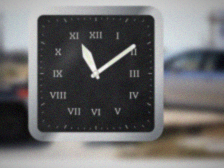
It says 11.09
